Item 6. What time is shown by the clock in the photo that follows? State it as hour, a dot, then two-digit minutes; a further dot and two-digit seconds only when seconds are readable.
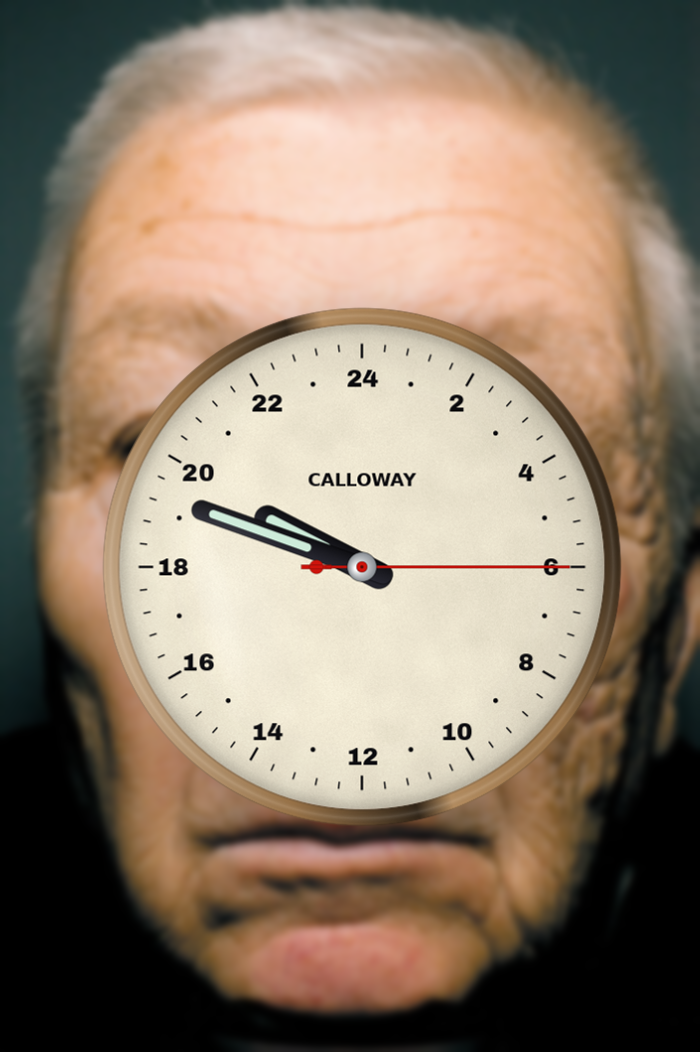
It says 19.48.15
